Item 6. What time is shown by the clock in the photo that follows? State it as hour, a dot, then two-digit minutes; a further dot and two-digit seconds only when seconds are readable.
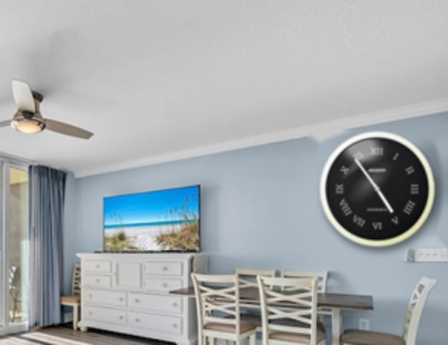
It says 4.54
